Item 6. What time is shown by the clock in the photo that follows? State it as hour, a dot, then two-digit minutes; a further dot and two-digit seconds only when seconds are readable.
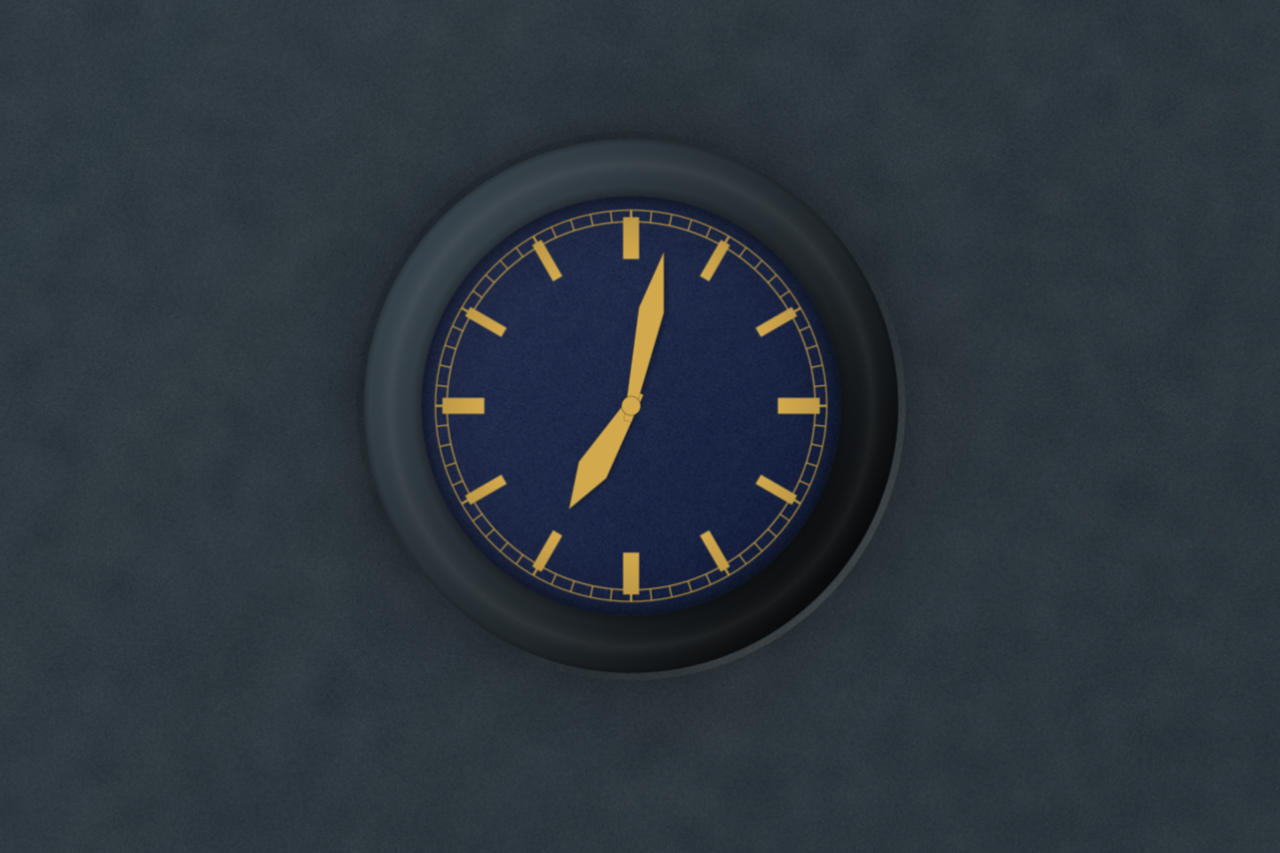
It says 7.02
